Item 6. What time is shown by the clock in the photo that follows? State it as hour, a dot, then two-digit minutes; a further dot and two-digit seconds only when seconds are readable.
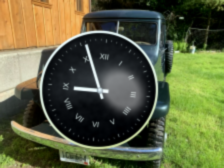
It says 8.56
